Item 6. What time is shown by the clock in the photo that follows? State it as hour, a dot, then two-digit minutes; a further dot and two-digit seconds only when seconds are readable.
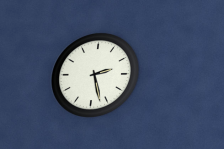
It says 2.27
